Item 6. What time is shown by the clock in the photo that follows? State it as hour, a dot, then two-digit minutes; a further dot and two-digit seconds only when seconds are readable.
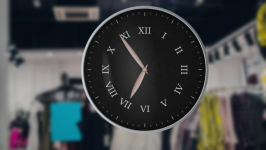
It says 6.54
